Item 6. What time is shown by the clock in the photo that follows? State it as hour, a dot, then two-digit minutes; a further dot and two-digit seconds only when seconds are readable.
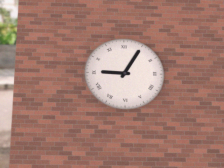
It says 9.05
